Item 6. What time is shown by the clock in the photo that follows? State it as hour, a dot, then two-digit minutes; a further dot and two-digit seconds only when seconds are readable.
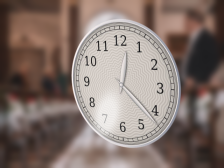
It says 12.22
